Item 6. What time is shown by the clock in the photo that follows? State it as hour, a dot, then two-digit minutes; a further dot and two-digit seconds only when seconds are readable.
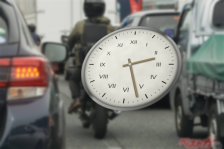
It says 2.27
